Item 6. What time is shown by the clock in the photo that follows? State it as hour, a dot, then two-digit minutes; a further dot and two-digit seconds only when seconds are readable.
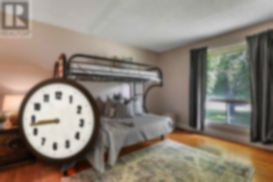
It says 8.43
